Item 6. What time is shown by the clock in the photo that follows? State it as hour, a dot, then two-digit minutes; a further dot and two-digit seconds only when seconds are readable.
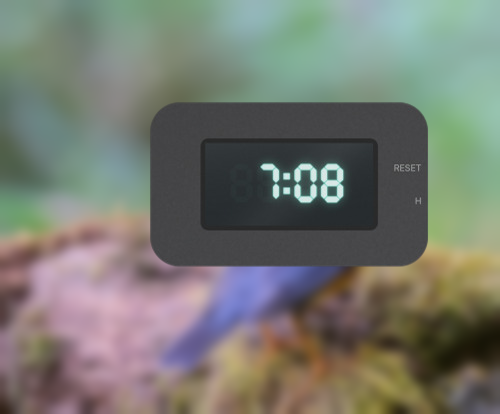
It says 7.08
